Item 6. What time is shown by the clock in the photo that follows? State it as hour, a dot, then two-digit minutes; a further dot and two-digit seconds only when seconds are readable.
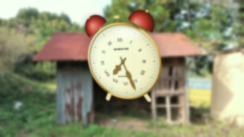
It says 7.27
